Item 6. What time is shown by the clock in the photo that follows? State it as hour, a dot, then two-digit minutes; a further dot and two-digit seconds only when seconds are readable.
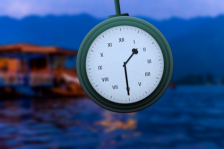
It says 1.30
